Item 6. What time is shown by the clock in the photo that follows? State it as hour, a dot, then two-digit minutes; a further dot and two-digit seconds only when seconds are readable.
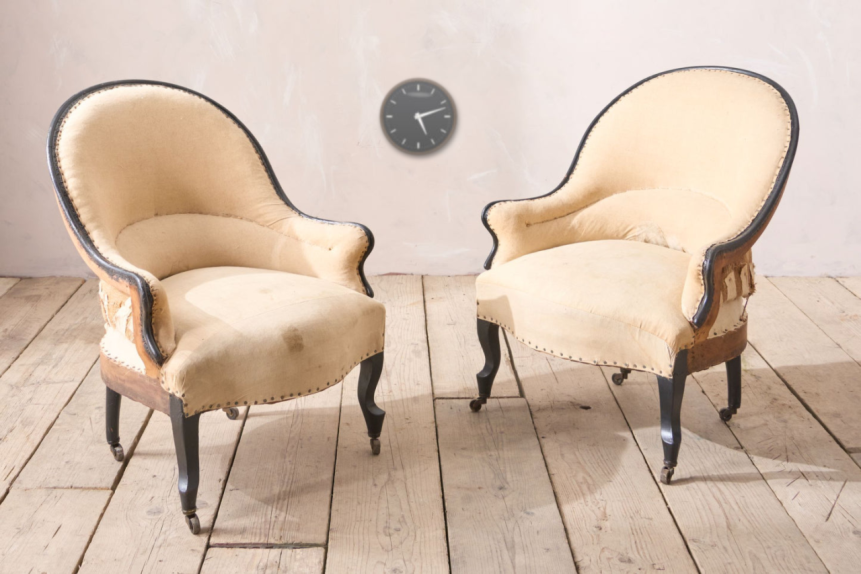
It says 5.12
